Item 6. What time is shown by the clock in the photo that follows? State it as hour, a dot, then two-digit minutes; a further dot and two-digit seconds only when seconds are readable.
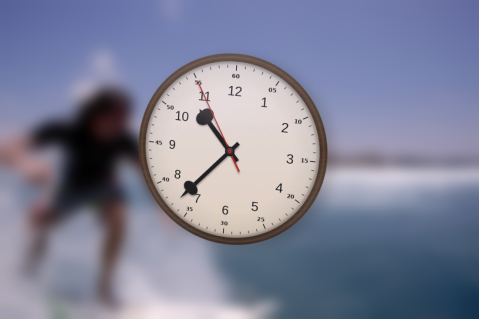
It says 10.36.55
